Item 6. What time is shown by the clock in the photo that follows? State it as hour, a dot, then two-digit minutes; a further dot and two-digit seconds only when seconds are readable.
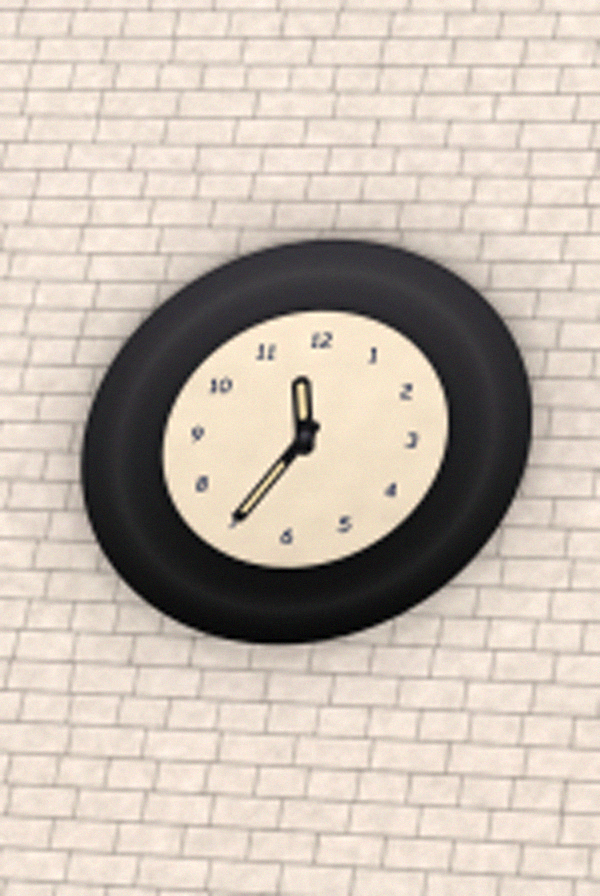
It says 11.35
